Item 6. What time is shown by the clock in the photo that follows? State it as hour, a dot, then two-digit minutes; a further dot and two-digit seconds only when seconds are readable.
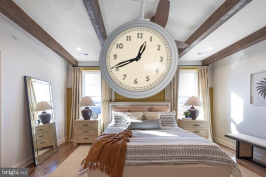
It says 12.41
